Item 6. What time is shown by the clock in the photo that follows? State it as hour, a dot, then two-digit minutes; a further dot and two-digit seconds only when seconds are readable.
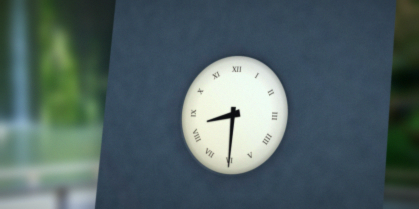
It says 8.30
